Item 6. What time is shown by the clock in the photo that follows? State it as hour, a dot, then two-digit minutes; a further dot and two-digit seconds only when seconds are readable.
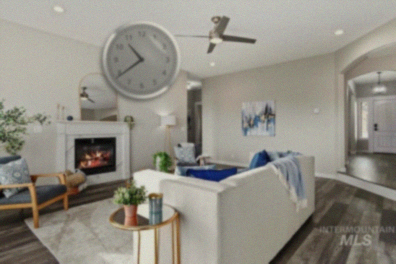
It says 10.39
